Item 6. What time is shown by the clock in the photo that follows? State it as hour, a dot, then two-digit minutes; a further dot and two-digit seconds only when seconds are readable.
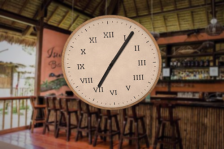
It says 7.06
